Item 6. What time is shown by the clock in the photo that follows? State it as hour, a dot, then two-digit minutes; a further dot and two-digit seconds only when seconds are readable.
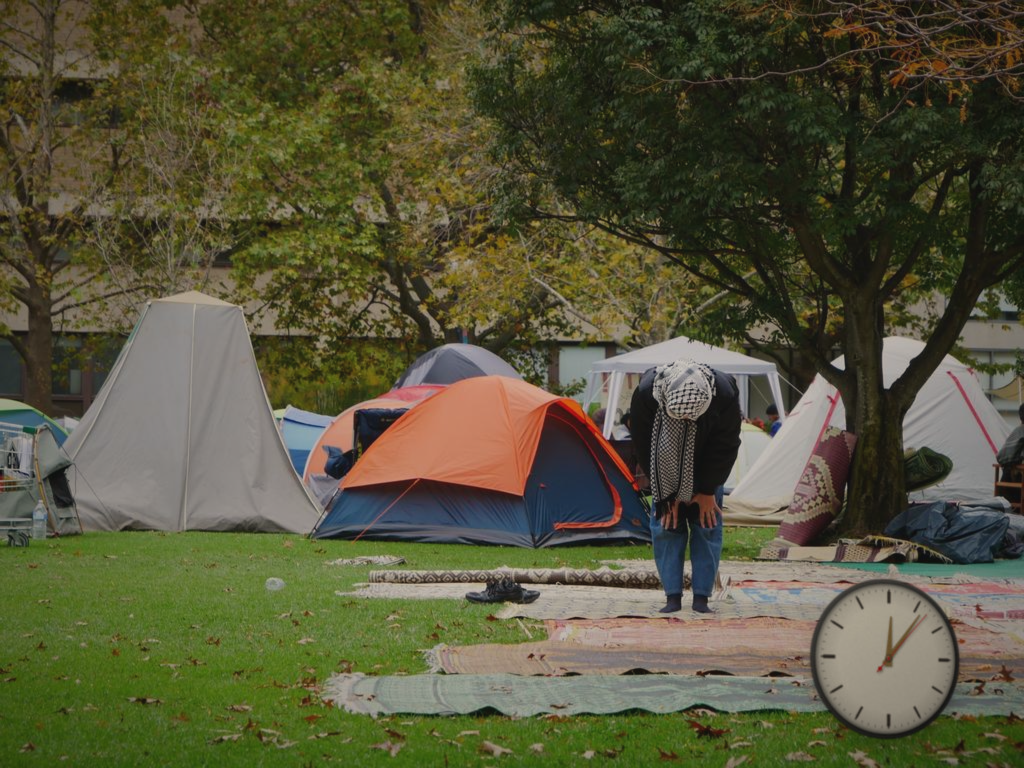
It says 12.06.07
